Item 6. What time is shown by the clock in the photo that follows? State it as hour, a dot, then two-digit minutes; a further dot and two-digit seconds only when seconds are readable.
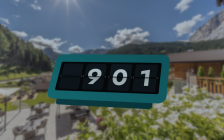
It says 9.01
